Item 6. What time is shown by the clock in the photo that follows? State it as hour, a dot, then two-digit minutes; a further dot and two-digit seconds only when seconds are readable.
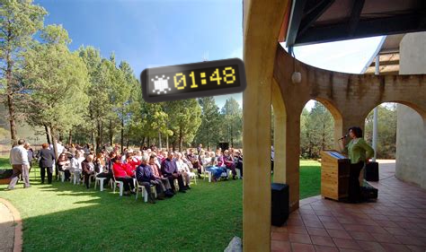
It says 1.48
